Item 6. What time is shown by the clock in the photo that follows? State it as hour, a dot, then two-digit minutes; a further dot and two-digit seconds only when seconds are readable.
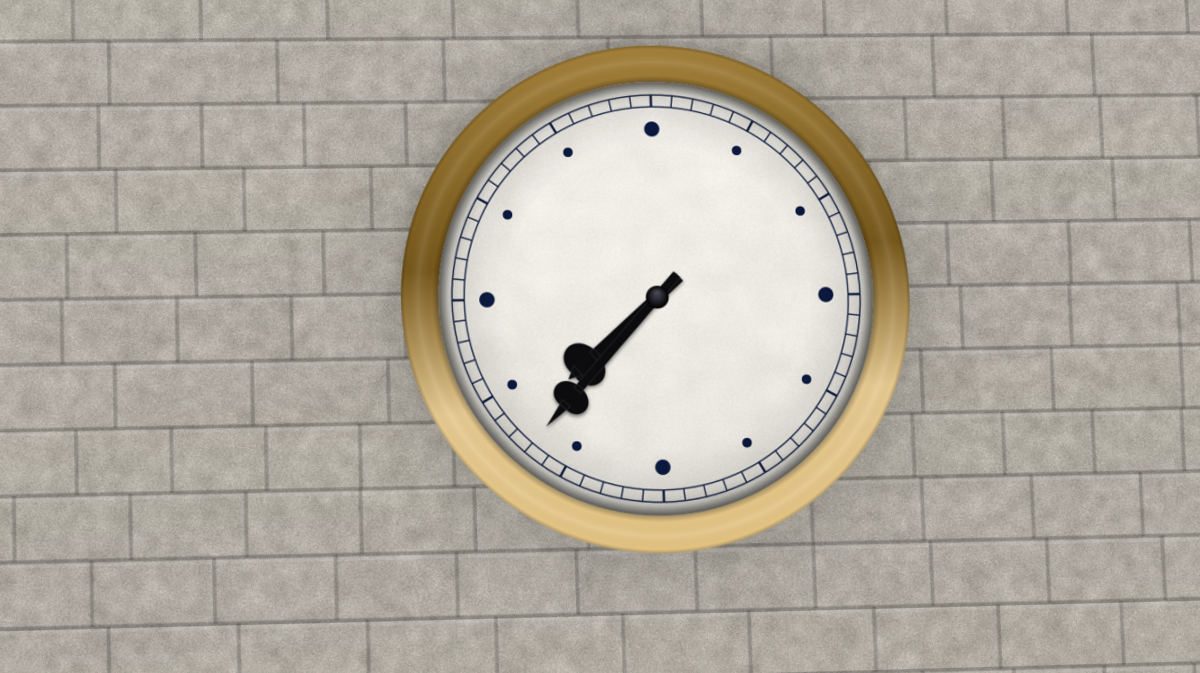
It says 7.37
